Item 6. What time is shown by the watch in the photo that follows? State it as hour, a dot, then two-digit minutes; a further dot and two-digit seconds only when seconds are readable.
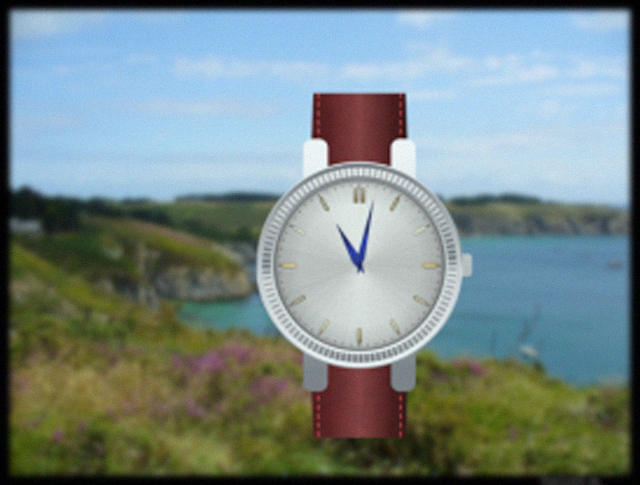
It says 11.02
